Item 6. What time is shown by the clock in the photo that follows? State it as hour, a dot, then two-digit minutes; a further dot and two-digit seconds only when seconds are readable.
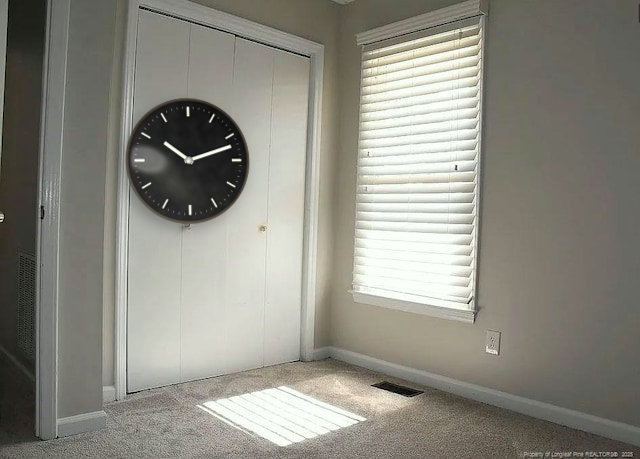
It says 10.12
